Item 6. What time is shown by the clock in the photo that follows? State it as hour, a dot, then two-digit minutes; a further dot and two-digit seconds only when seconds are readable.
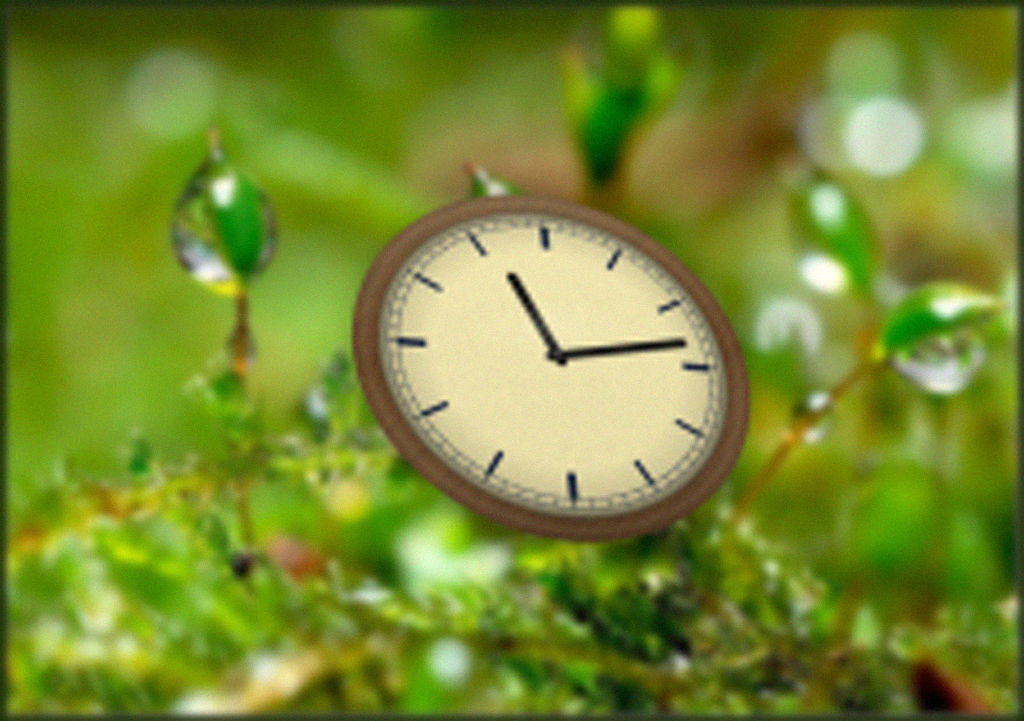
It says 11.13
